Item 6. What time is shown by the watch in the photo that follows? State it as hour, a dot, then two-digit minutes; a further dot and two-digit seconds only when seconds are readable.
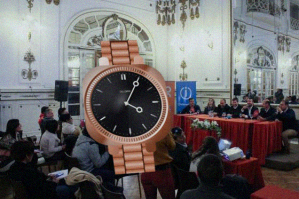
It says 4.05
